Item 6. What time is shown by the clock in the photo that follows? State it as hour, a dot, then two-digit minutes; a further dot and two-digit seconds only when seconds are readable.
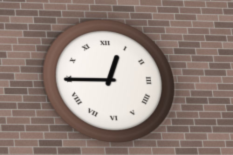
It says 12.45
